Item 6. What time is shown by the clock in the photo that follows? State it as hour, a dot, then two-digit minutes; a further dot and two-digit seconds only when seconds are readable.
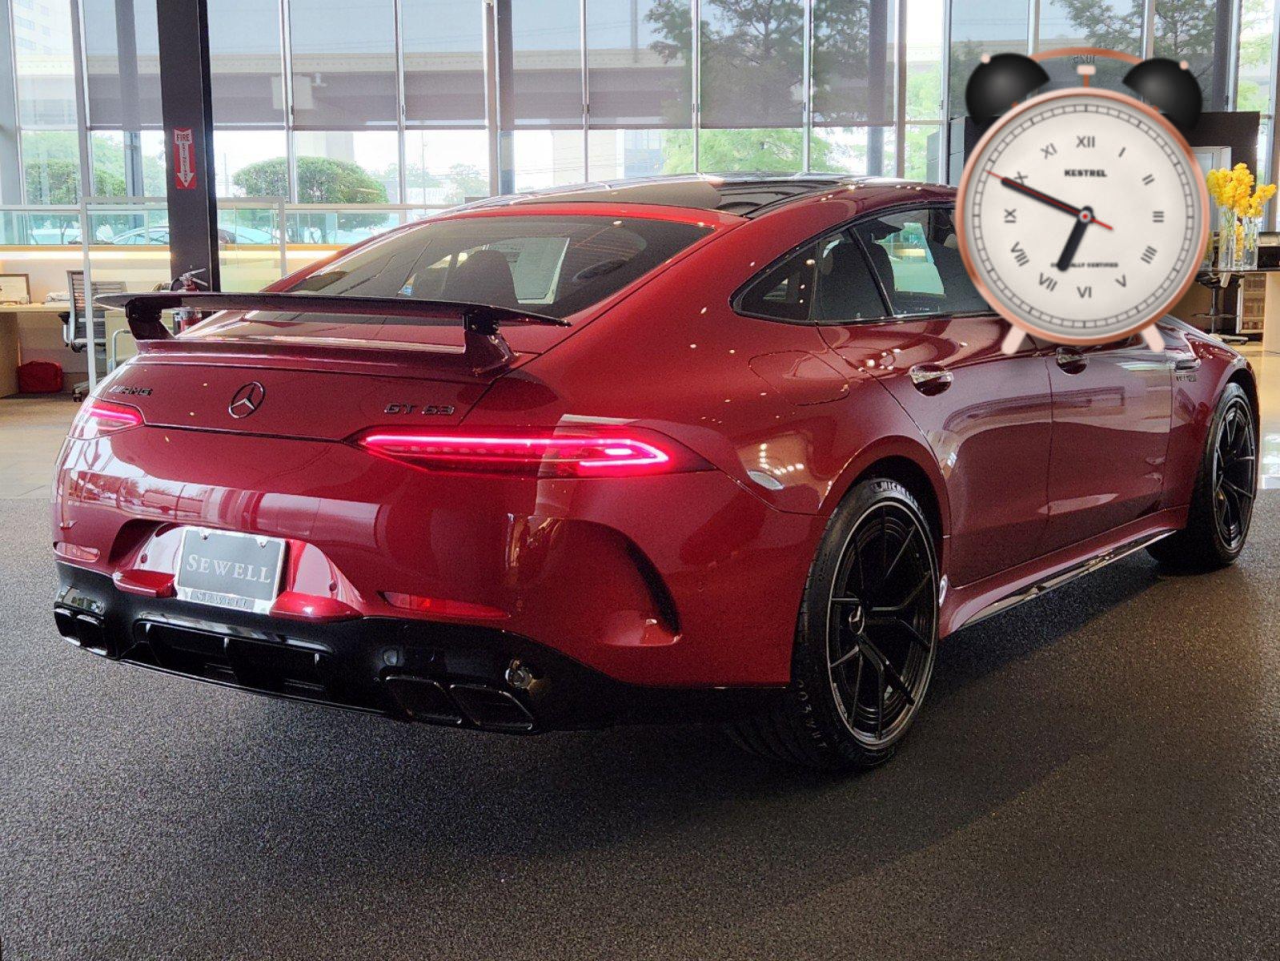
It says 6.48.49
